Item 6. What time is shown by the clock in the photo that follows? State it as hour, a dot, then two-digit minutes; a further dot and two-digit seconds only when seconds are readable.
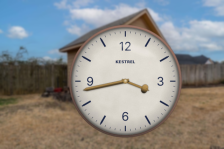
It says 3.43
